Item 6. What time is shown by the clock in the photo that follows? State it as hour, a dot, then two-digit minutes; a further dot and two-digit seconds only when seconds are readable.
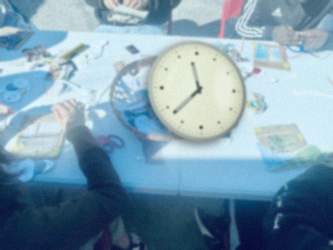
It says 11.38
